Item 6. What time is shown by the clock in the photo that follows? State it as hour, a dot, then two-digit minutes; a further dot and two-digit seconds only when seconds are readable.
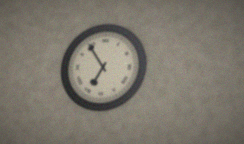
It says 6.54
